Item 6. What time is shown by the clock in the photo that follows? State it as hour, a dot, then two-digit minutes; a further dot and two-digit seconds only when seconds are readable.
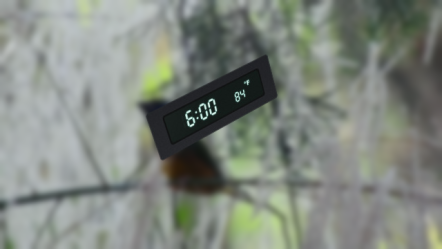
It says 6.00
